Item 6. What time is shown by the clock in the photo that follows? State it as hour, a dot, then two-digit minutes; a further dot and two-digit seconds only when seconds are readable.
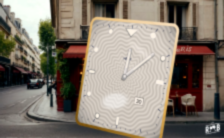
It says 12.08
